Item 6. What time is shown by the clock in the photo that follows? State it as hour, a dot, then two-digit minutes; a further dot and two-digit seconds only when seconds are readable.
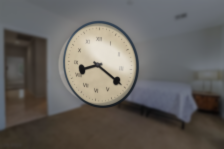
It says 8.20
